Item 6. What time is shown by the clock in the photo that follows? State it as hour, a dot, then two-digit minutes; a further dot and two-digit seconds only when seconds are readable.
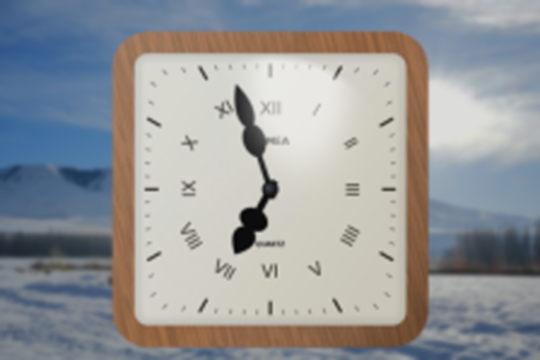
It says 6.57
